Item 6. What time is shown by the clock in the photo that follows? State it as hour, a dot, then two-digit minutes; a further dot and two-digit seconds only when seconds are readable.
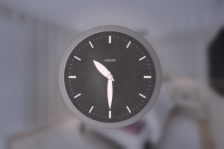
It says 10.30
